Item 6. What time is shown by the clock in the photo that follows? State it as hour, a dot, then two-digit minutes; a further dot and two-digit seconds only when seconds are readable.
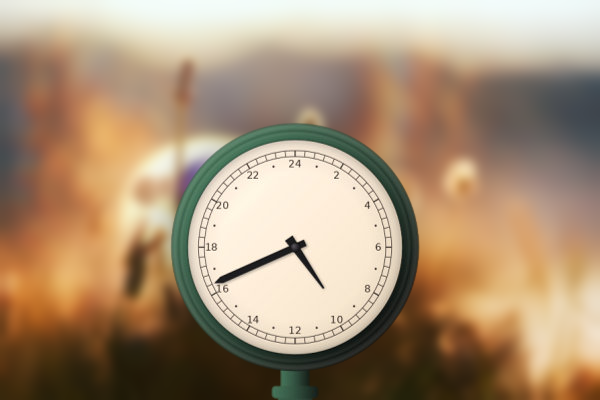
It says 9.41
